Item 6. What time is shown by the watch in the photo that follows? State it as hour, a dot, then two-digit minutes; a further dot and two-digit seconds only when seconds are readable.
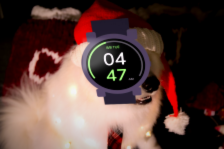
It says 4.47
